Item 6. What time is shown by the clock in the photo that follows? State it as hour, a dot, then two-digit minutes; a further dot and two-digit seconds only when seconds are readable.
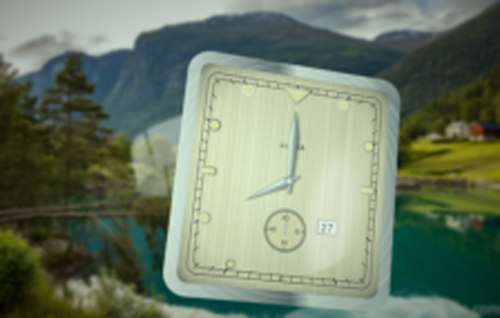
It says 8.00
